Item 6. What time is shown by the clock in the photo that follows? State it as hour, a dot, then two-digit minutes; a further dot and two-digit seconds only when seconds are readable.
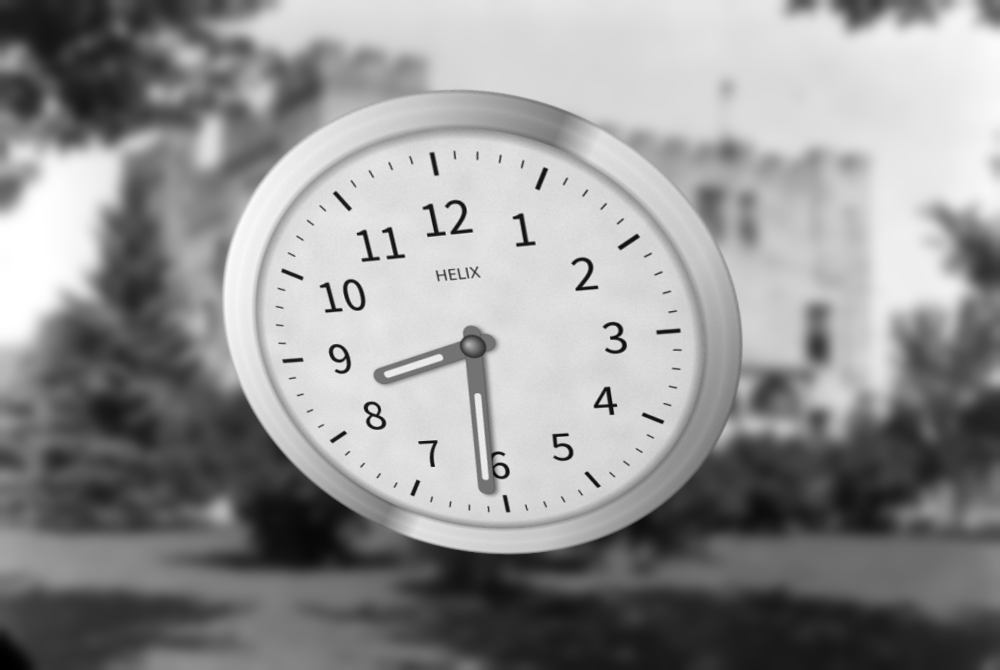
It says 8.31
